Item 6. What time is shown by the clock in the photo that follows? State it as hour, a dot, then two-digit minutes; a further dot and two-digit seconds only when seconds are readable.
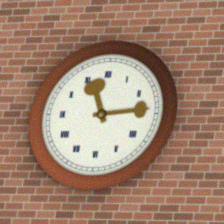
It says 11.14
